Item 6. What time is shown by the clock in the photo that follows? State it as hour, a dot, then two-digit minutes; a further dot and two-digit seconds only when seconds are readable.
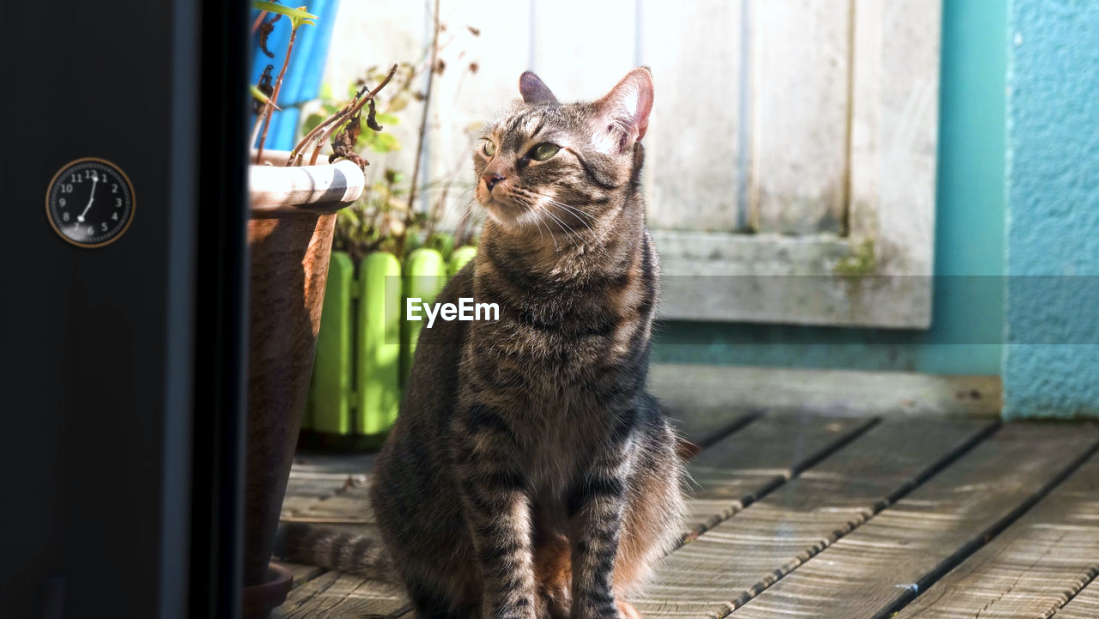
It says 7.02
